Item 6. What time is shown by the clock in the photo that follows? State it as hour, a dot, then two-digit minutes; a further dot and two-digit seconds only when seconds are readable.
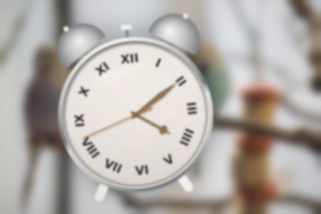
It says 4.09.42
